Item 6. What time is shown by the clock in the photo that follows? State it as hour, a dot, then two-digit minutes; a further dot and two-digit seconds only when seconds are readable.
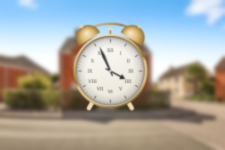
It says 3.56
